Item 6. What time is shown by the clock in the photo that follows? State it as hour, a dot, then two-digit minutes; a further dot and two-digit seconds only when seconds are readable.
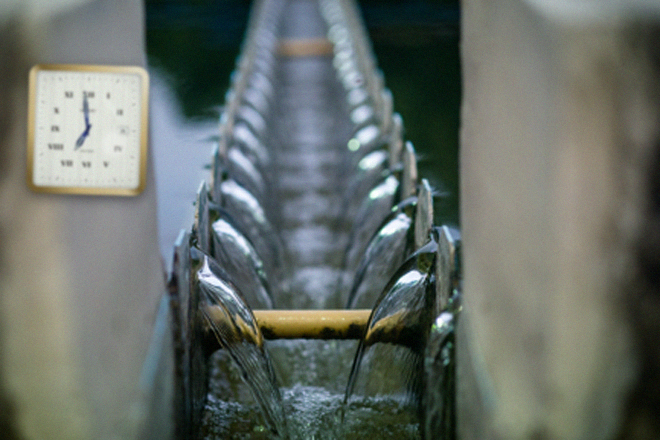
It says 6.59
